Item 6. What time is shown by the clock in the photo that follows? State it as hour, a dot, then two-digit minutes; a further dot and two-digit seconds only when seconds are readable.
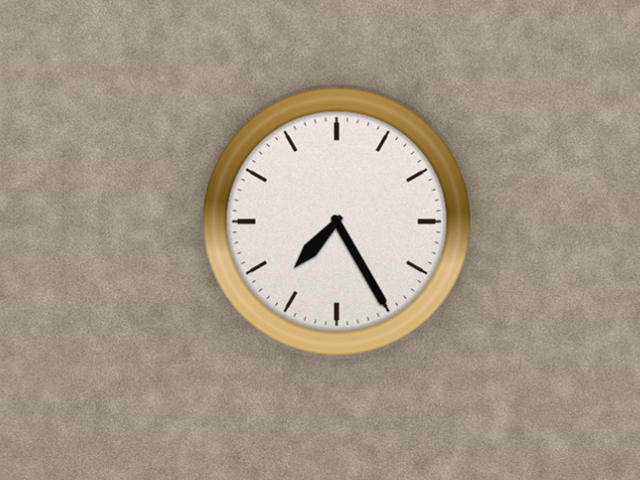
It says 7.25
